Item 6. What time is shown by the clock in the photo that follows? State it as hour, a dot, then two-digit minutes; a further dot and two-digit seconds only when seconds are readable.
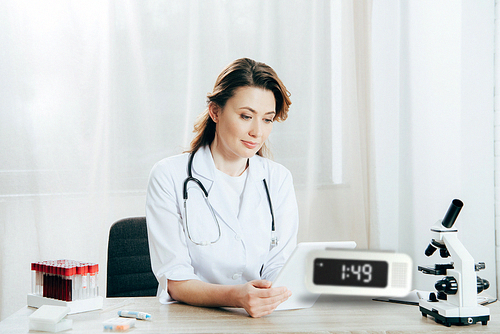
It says 1.49
